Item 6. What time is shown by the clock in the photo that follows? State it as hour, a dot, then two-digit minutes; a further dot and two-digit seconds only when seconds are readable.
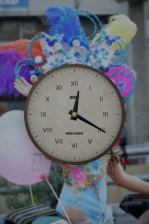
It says 12.20
